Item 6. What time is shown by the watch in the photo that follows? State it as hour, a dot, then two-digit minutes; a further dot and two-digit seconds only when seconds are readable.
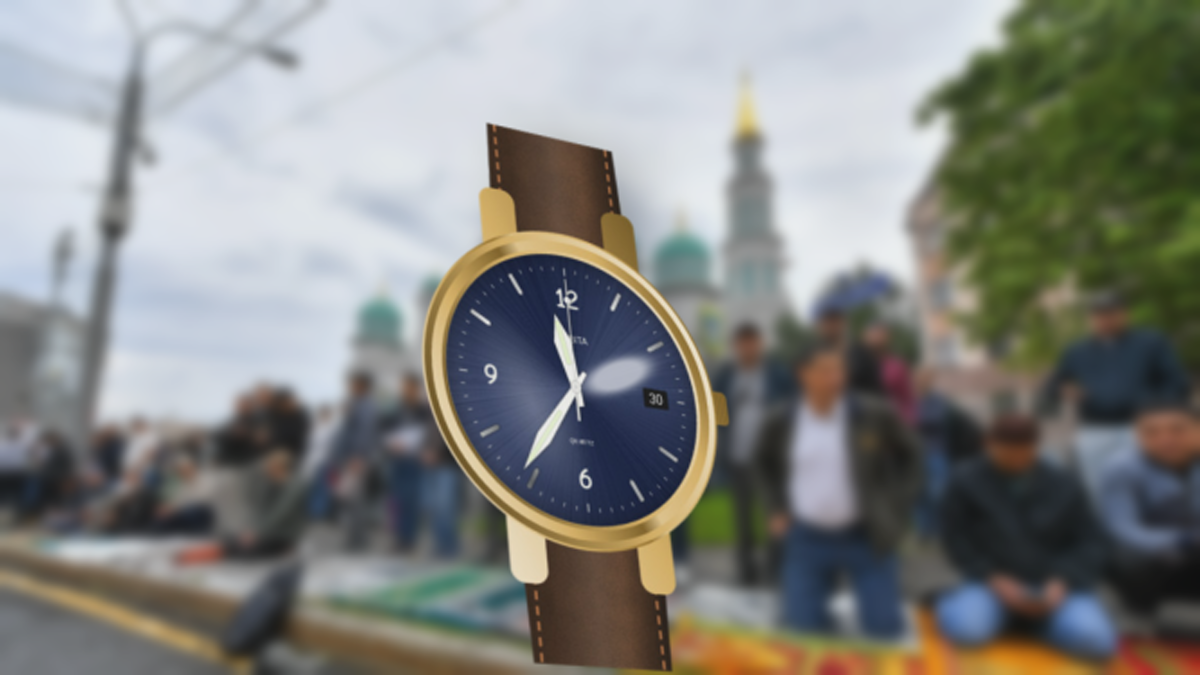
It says 11.36.00
